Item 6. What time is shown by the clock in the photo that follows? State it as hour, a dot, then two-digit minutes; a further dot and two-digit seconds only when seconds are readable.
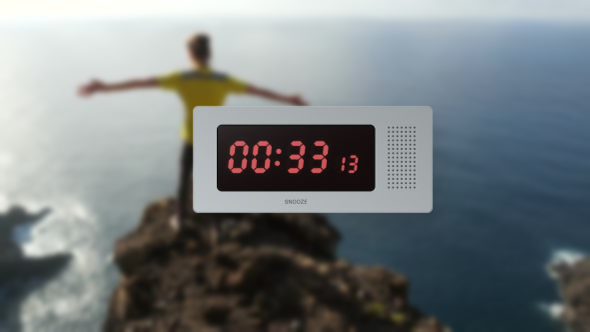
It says 0.33.13
